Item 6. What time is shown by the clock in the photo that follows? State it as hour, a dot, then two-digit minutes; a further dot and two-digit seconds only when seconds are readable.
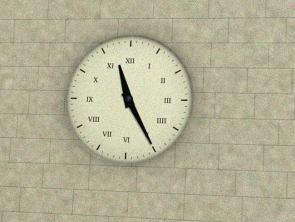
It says 11.25
